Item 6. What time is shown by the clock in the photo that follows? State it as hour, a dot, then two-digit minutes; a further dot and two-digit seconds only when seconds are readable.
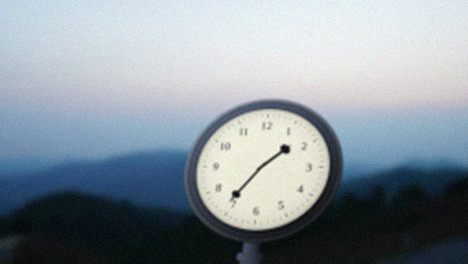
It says 1.36
